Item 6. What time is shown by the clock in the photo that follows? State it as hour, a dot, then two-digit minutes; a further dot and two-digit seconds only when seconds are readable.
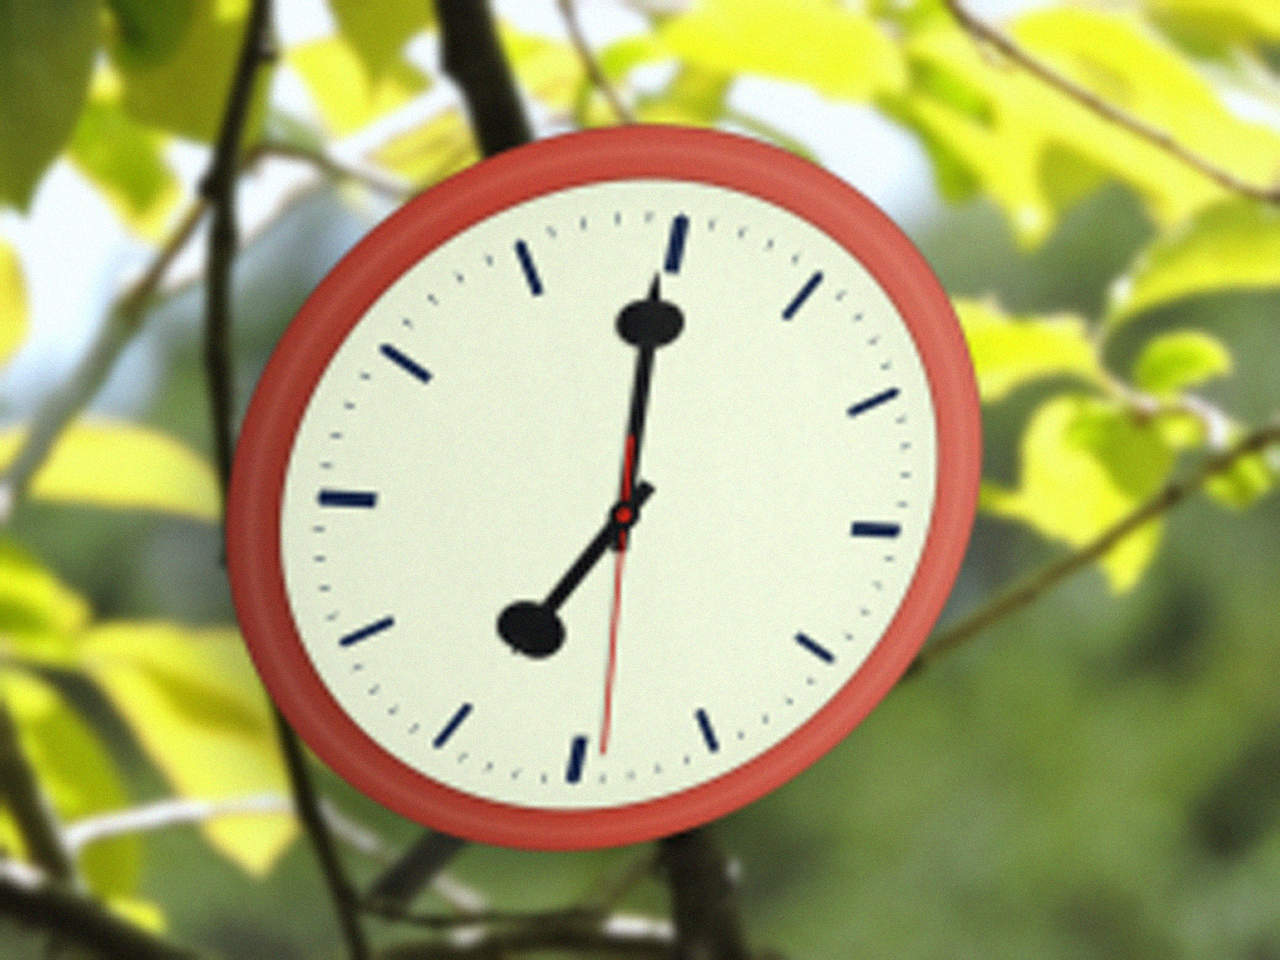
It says 6.59.29
